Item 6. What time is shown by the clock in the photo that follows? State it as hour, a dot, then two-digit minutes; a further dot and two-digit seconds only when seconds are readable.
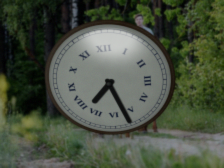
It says 7.27
